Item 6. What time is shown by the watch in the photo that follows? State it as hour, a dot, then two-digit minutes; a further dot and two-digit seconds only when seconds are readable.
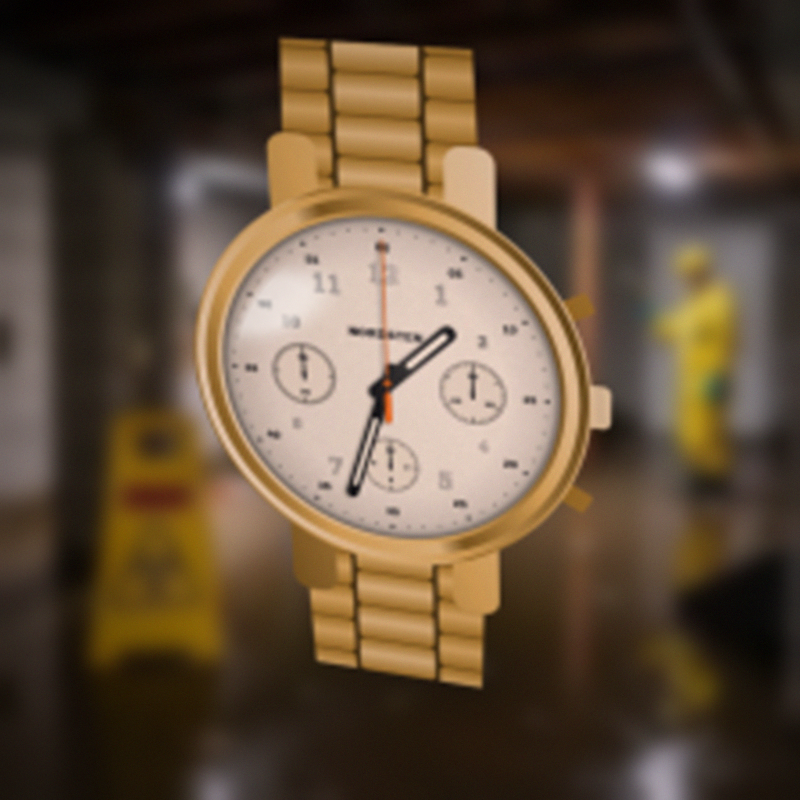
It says 1.33
